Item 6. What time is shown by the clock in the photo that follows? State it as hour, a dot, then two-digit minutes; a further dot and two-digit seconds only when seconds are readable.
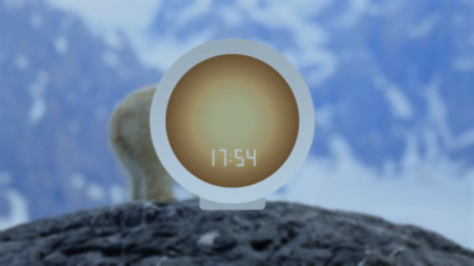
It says 17.54
